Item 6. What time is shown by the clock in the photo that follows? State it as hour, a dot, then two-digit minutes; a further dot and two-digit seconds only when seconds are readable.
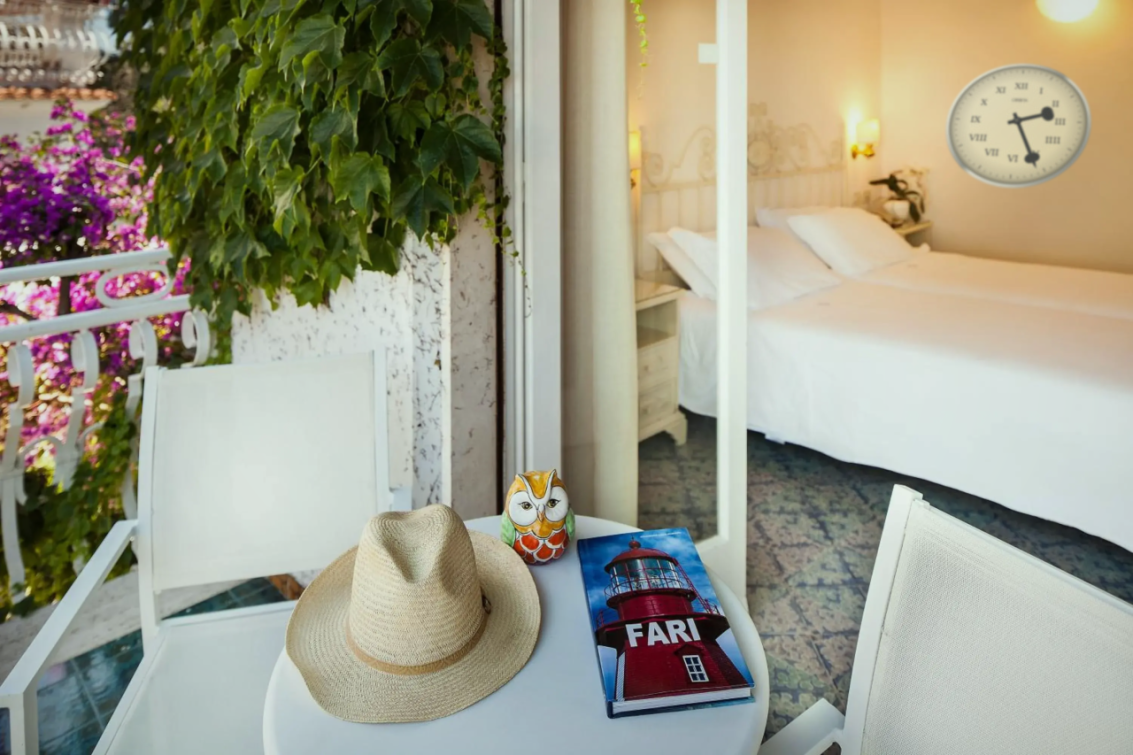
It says 2.26
